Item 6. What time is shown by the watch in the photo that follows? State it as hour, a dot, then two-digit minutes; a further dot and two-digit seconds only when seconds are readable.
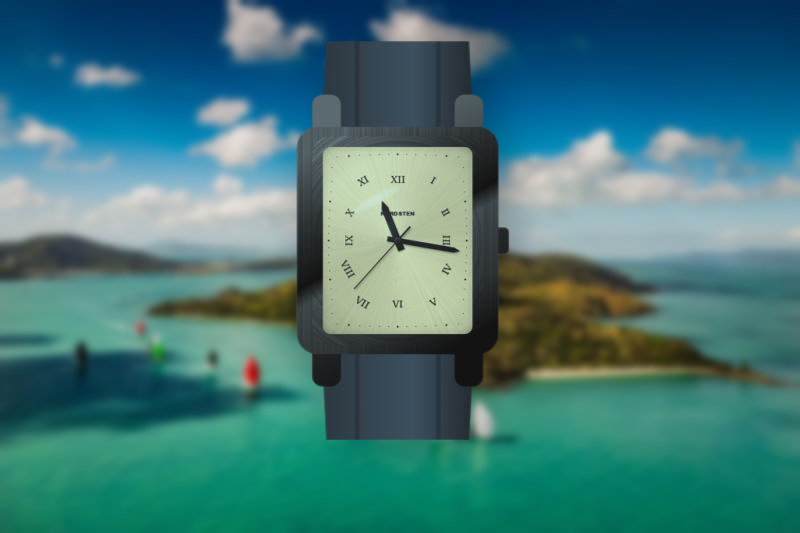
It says 11.16.37
